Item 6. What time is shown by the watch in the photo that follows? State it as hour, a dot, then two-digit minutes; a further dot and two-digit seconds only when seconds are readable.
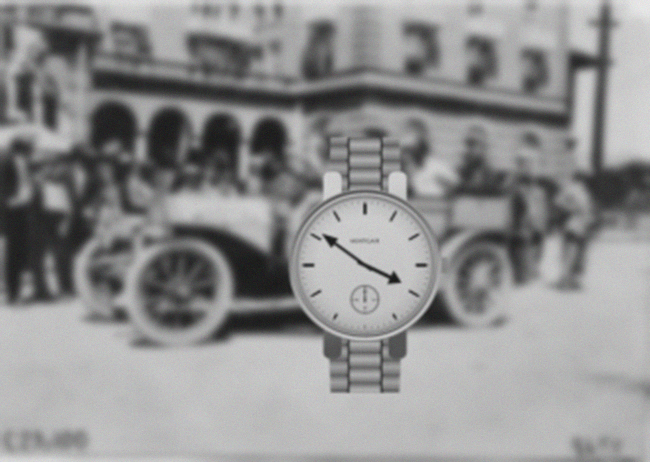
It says 3.51
